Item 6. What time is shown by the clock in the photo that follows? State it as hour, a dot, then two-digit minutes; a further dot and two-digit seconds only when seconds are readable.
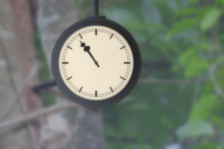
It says 10.54
